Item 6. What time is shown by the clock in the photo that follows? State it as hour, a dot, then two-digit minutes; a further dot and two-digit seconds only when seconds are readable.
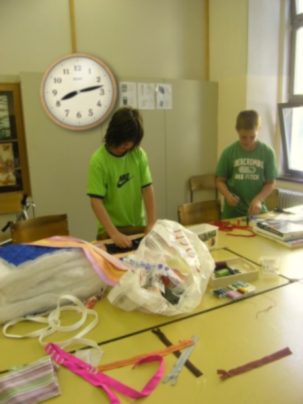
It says 8.13
